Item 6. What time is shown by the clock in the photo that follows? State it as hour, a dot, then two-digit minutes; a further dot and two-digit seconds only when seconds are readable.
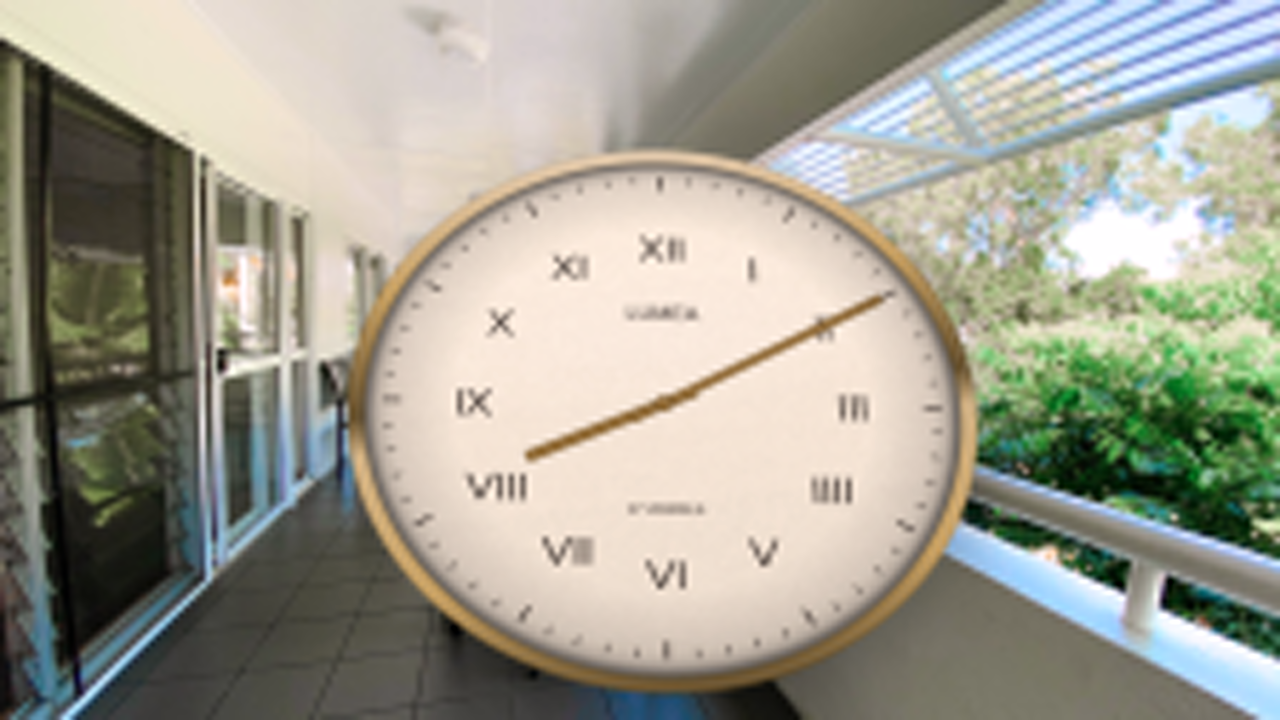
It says 8.10
